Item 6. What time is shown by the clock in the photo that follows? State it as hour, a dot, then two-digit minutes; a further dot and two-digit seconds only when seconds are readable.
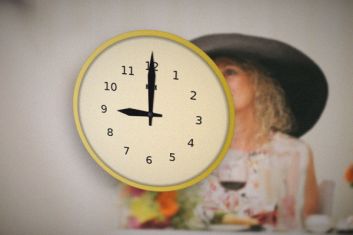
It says 9.00
